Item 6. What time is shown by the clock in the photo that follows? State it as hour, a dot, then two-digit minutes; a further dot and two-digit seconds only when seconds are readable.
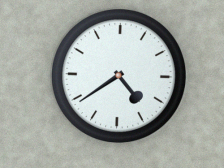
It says 4.39
